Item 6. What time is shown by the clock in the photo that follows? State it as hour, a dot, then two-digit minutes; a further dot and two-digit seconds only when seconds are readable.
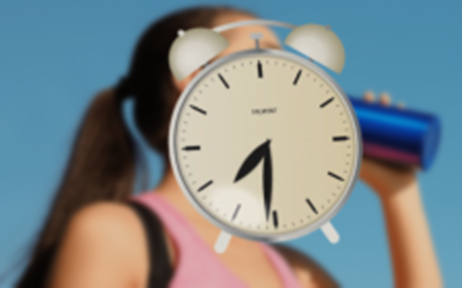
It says 7.31
